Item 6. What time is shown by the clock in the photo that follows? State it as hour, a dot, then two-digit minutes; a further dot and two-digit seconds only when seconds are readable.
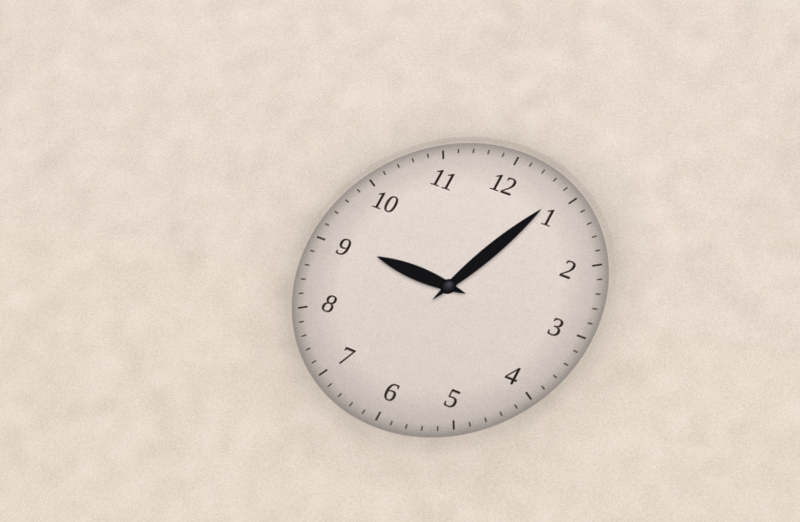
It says 9.04
